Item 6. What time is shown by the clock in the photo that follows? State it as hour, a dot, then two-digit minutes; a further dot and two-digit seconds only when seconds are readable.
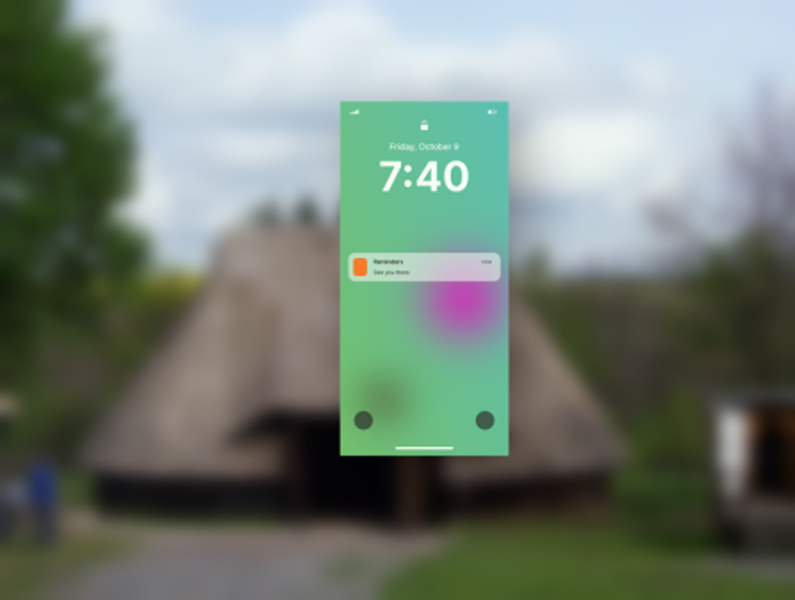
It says 7.40
